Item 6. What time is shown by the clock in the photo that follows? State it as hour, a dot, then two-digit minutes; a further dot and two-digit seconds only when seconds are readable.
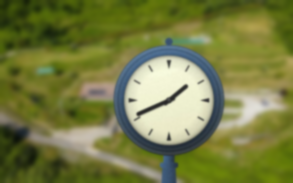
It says 1.41
